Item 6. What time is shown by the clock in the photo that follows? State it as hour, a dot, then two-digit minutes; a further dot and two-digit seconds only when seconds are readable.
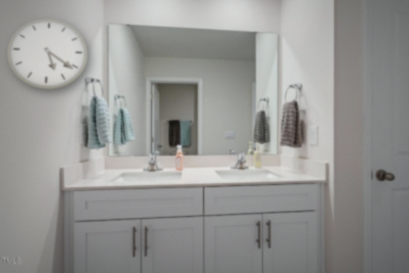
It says 5.21
